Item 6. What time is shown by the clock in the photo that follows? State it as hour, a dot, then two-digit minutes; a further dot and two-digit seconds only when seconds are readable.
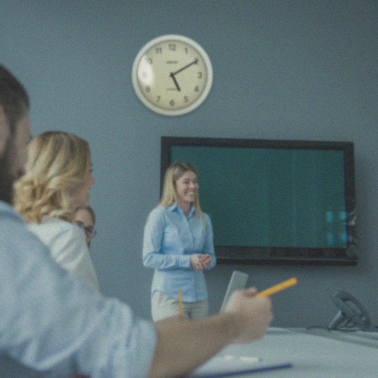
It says 5.10
